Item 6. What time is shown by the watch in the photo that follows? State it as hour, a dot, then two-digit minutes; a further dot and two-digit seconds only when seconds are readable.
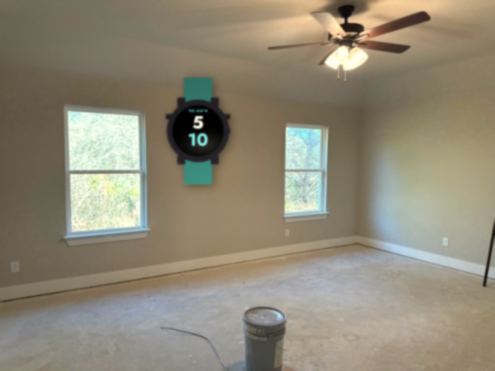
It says 5.10
